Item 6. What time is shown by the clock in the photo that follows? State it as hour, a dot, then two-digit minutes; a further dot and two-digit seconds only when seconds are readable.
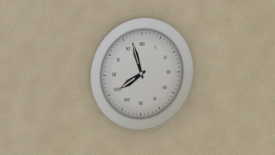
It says 7.57
